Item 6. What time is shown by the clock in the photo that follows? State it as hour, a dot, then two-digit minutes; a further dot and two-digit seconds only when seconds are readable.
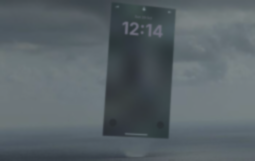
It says 12.14
